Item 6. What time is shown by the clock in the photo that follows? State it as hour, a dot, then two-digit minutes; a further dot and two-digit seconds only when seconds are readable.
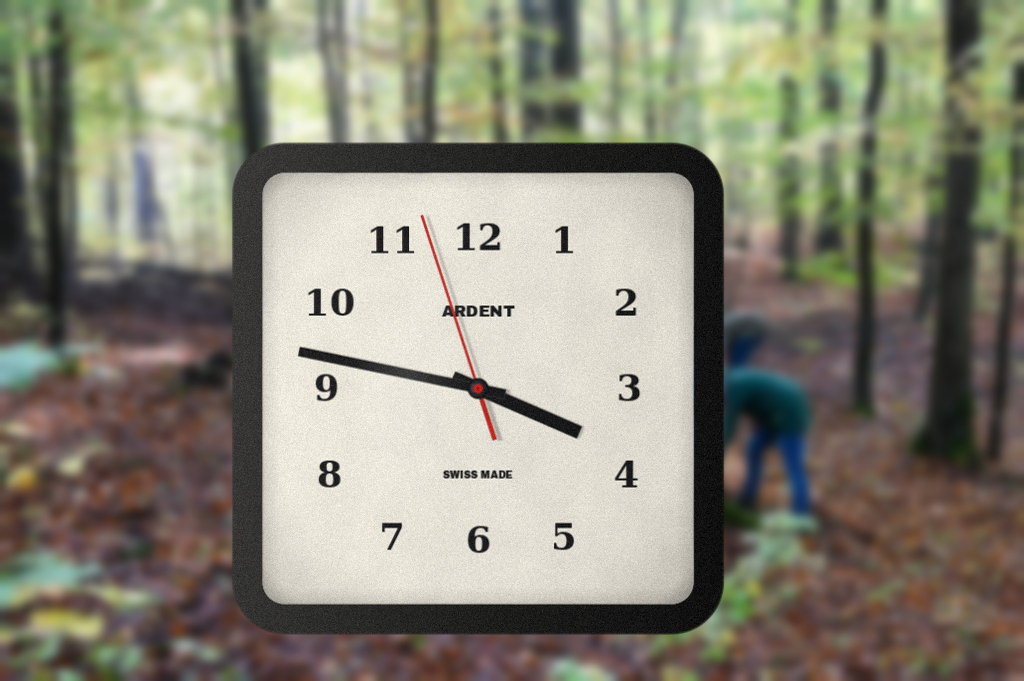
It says 3.46.57
